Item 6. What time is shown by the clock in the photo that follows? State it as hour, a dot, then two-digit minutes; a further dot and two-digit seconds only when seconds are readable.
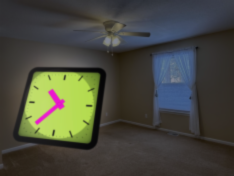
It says 10.37
